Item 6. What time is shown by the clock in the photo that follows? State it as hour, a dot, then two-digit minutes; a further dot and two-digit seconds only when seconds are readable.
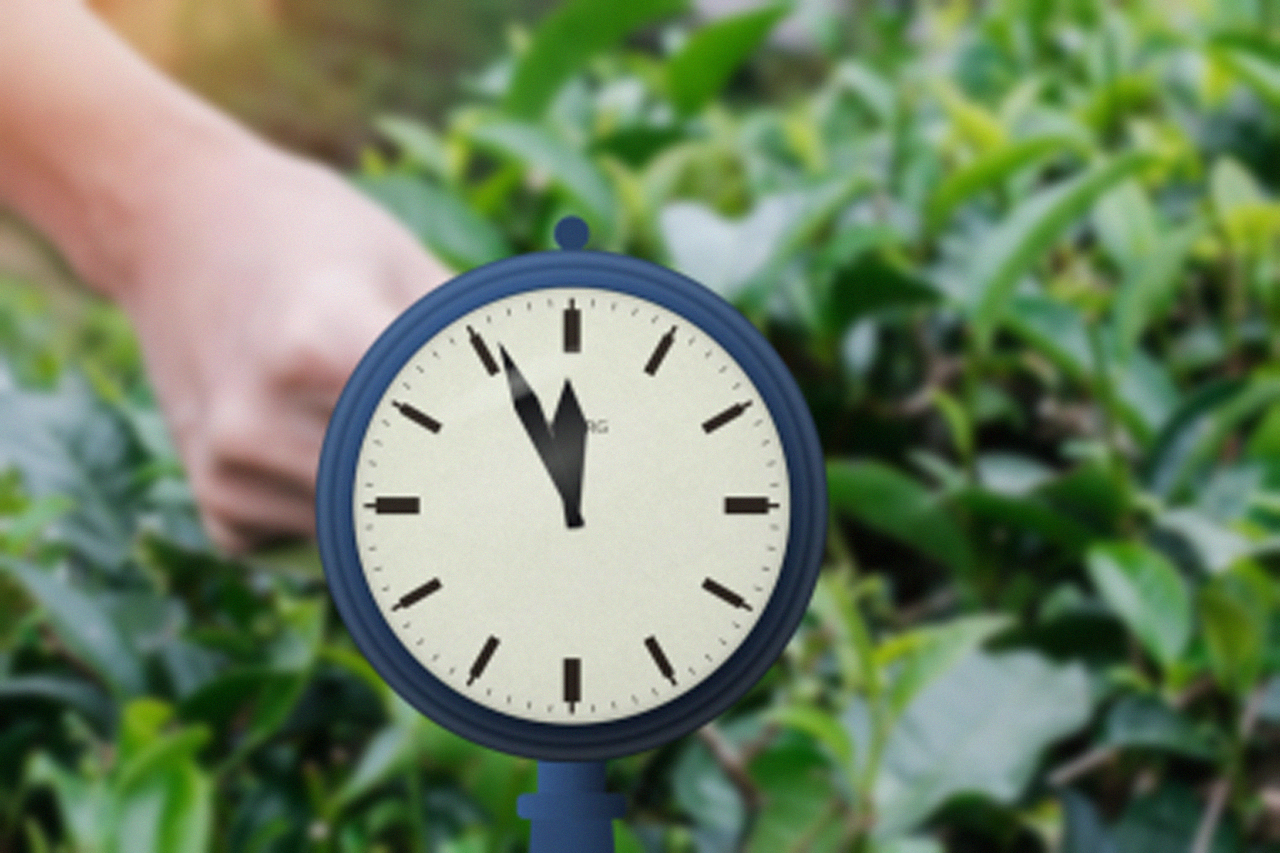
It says 11.56
